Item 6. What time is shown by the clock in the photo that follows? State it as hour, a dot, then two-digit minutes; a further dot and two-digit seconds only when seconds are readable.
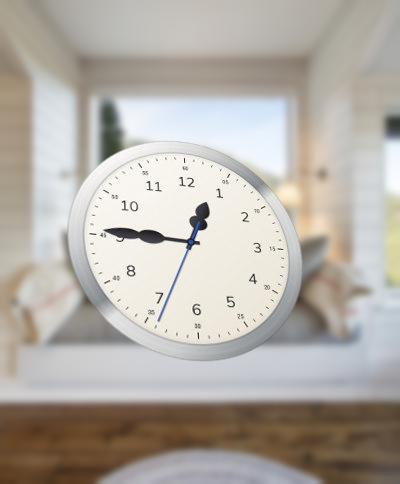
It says 12.45.34
